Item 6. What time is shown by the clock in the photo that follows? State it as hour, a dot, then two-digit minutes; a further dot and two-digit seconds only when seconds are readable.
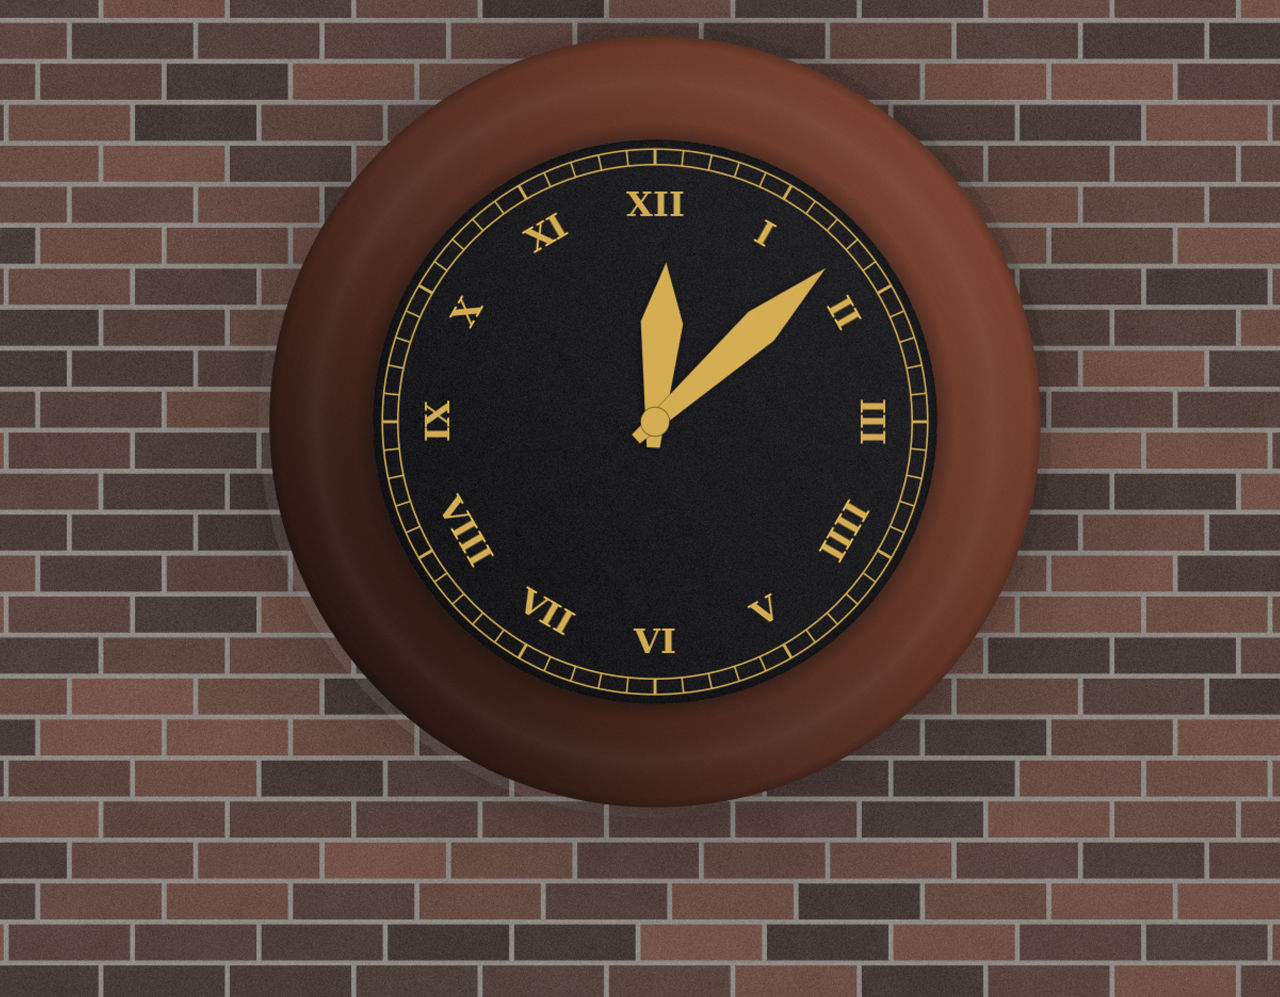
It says 12.08
